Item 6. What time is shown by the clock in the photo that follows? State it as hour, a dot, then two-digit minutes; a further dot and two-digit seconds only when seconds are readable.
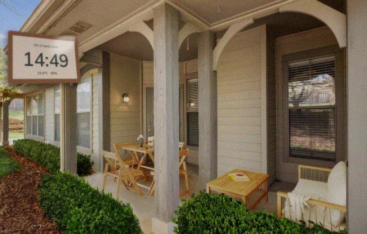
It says 14.49
